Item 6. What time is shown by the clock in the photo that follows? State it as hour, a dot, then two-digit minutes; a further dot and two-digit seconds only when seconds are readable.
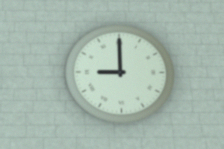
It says 9.00
